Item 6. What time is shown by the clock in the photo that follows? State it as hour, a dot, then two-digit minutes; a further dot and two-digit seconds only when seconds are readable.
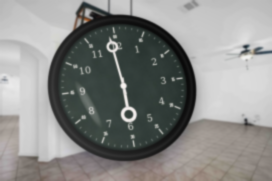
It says 5.59
